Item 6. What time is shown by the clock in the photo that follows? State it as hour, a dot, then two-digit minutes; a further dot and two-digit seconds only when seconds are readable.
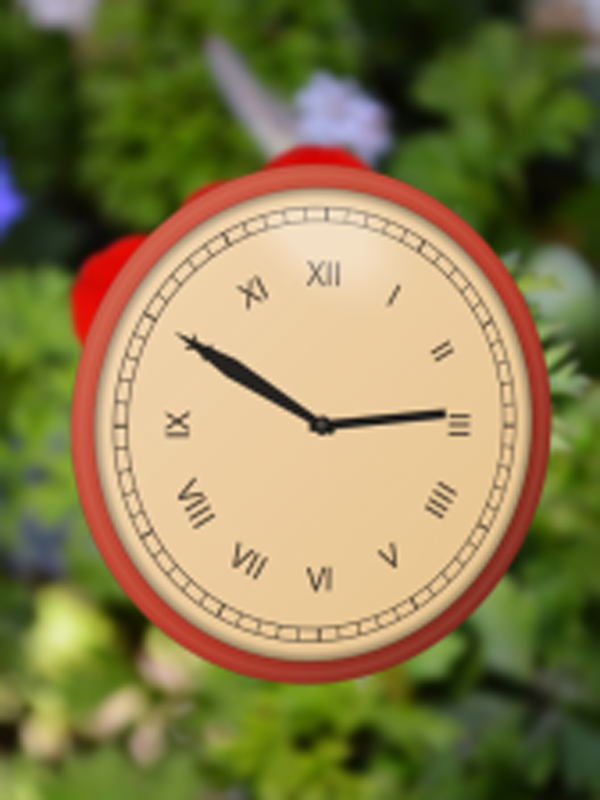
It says 2.50
